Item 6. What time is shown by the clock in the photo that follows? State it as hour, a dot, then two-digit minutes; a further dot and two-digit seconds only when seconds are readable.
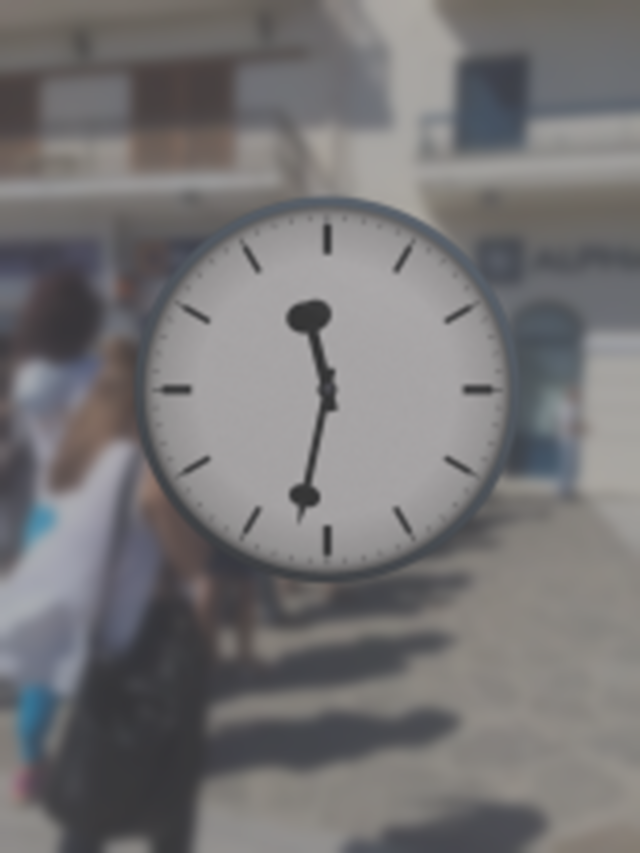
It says 11.32
